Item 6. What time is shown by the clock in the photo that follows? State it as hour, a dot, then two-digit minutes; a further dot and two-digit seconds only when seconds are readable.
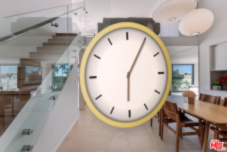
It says 6.05
